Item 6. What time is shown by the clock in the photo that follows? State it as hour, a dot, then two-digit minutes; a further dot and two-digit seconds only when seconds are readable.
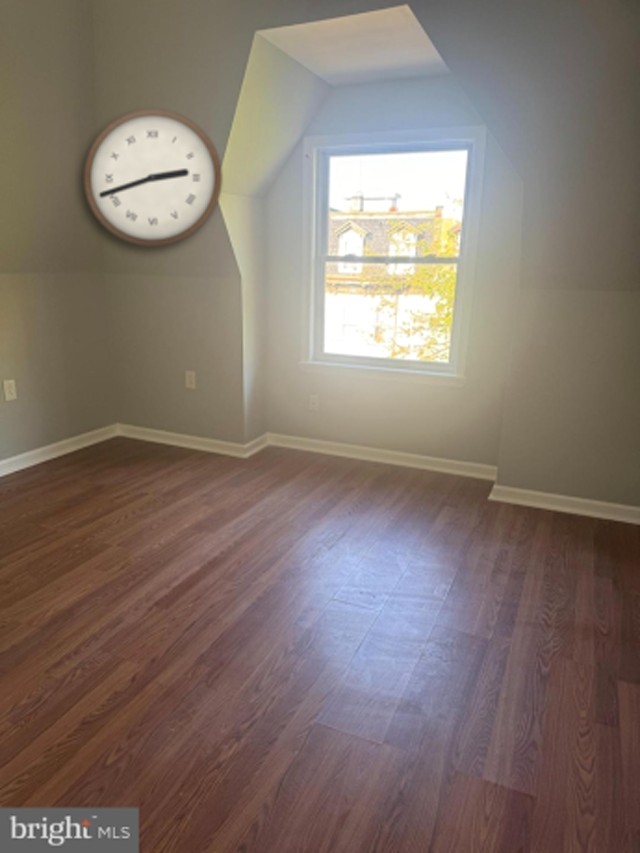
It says 2.42
